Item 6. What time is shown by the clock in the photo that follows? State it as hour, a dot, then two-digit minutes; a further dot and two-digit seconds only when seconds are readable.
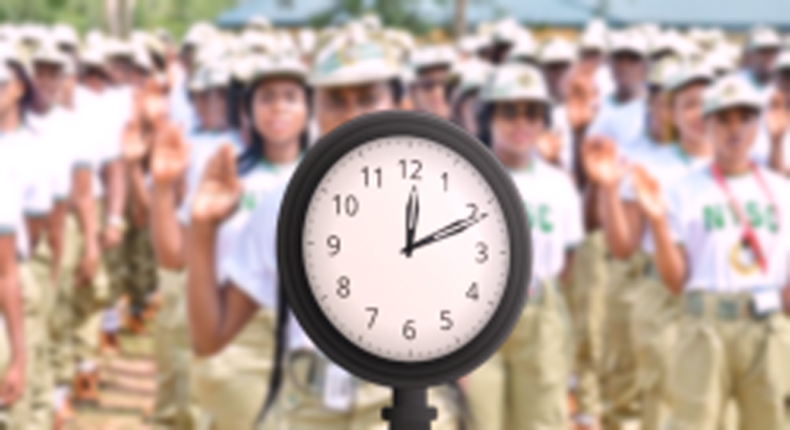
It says 12.11
